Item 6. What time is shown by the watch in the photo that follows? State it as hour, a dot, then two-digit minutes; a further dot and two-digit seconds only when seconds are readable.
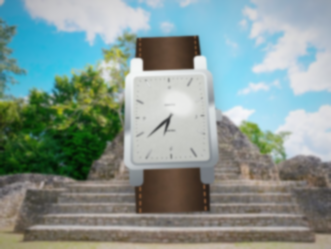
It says 6.38
